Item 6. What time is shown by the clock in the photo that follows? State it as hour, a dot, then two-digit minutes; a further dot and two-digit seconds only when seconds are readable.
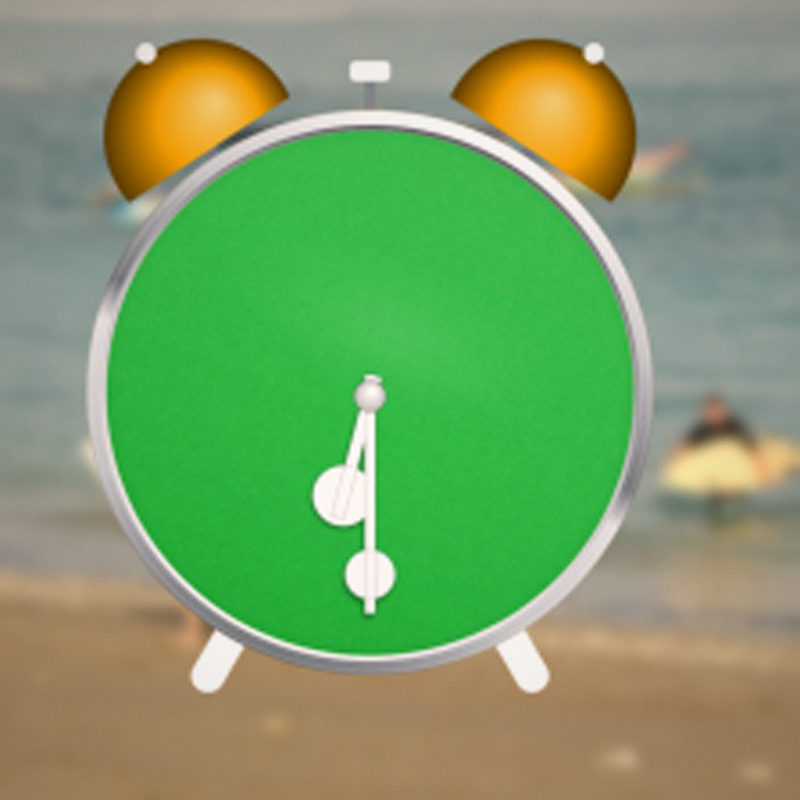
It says 6.30
